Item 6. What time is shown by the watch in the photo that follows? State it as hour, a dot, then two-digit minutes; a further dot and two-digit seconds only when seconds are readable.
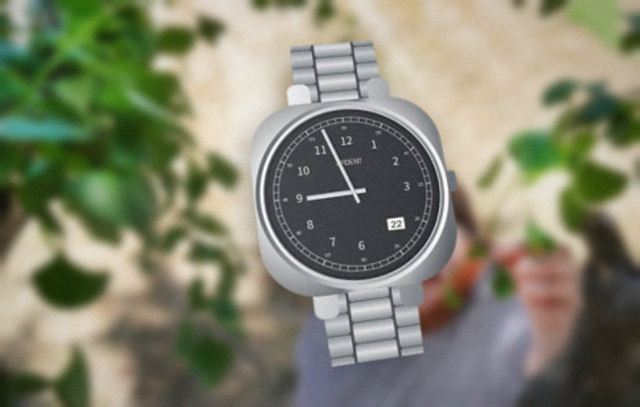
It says 8.57
